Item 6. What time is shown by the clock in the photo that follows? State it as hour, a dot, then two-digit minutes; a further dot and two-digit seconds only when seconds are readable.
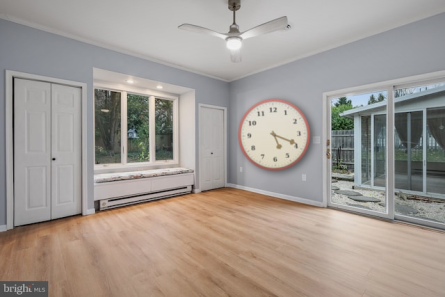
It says 5.19
